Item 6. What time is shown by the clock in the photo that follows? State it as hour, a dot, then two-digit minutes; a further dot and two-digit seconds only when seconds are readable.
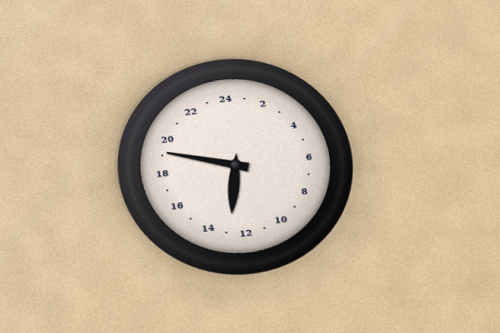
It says 12.48
